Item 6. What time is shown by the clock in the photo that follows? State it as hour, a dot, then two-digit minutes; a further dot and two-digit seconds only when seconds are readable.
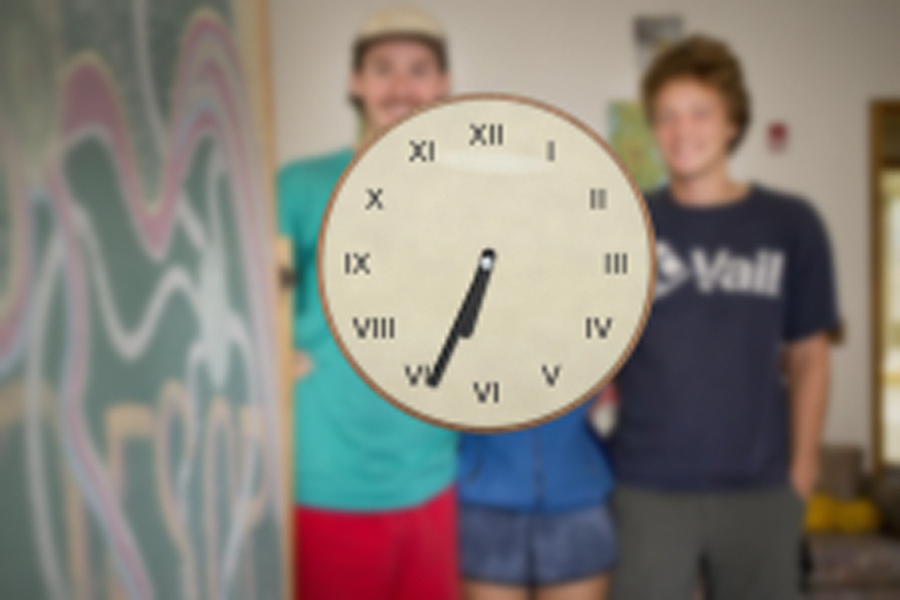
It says 6.34
